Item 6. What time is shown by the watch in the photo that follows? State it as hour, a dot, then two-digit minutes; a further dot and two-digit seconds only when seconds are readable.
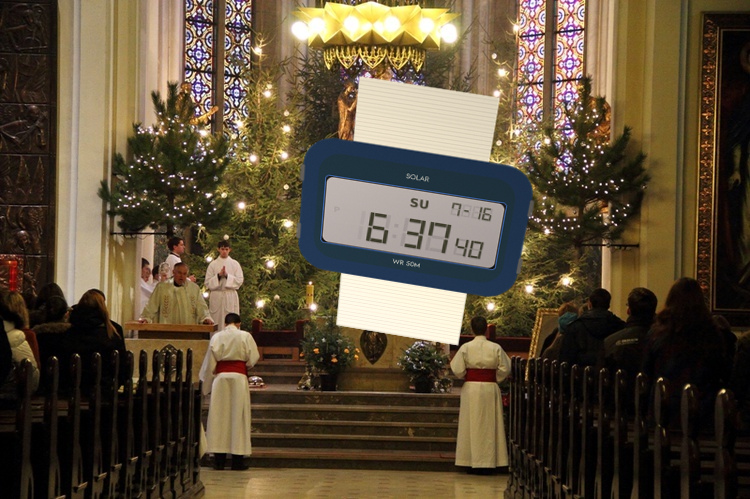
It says 6.37.40
